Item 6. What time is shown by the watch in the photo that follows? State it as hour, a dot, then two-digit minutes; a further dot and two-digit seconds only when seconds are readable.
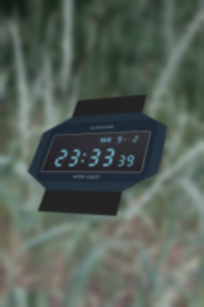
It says 23.33.39
